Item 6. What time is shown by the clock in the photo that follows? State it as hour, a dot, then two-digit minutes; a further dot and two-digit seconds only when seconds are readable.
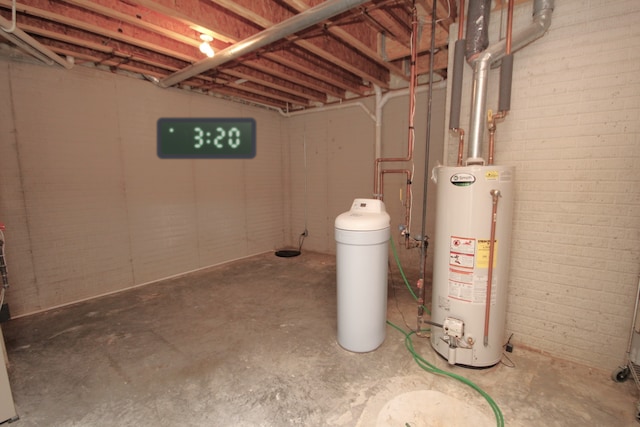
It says 3.20
